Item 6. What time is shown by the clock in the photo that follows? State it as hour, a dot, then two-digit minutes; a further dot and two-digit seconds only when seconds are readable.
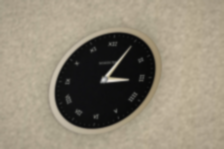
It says 3.05
